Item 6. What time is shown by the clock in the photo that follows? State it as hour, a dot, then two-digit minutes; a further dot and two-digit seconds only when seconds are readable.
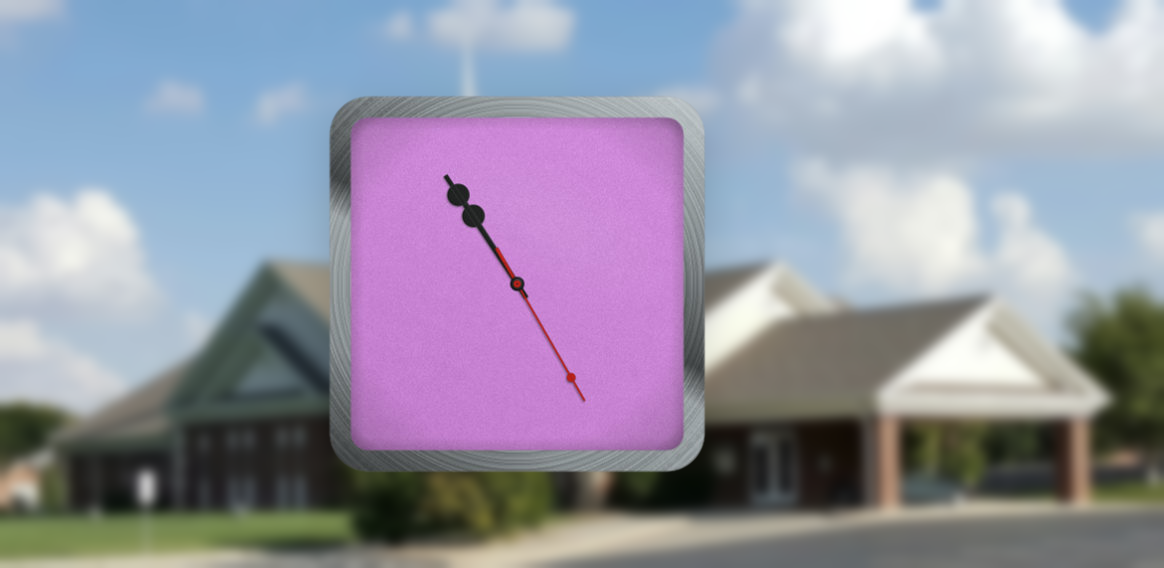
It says 10.54.25
